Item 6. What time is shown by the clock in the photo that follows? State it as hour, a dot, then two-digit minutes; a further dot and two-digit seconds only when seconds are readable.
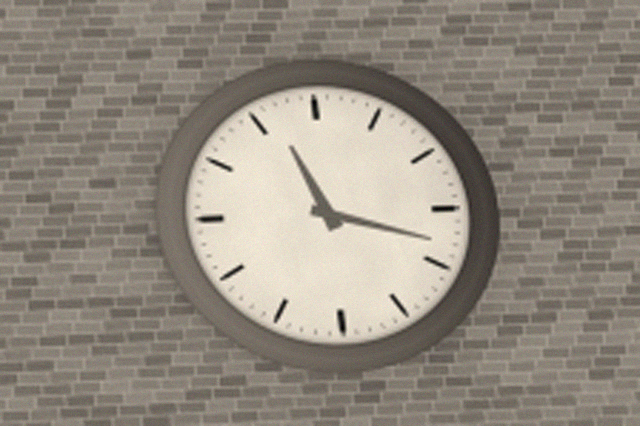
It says 11.18
